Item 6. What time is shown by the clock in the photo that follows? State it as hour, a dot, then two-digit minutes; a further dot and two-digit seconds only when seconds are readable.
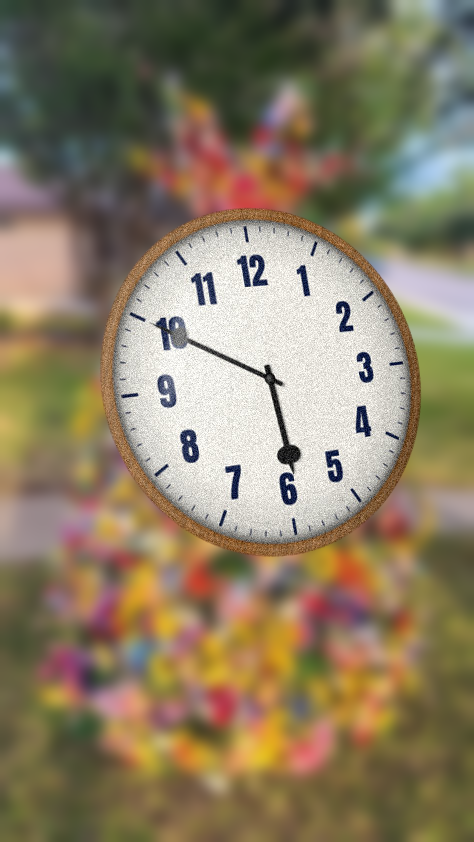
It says 5.50
